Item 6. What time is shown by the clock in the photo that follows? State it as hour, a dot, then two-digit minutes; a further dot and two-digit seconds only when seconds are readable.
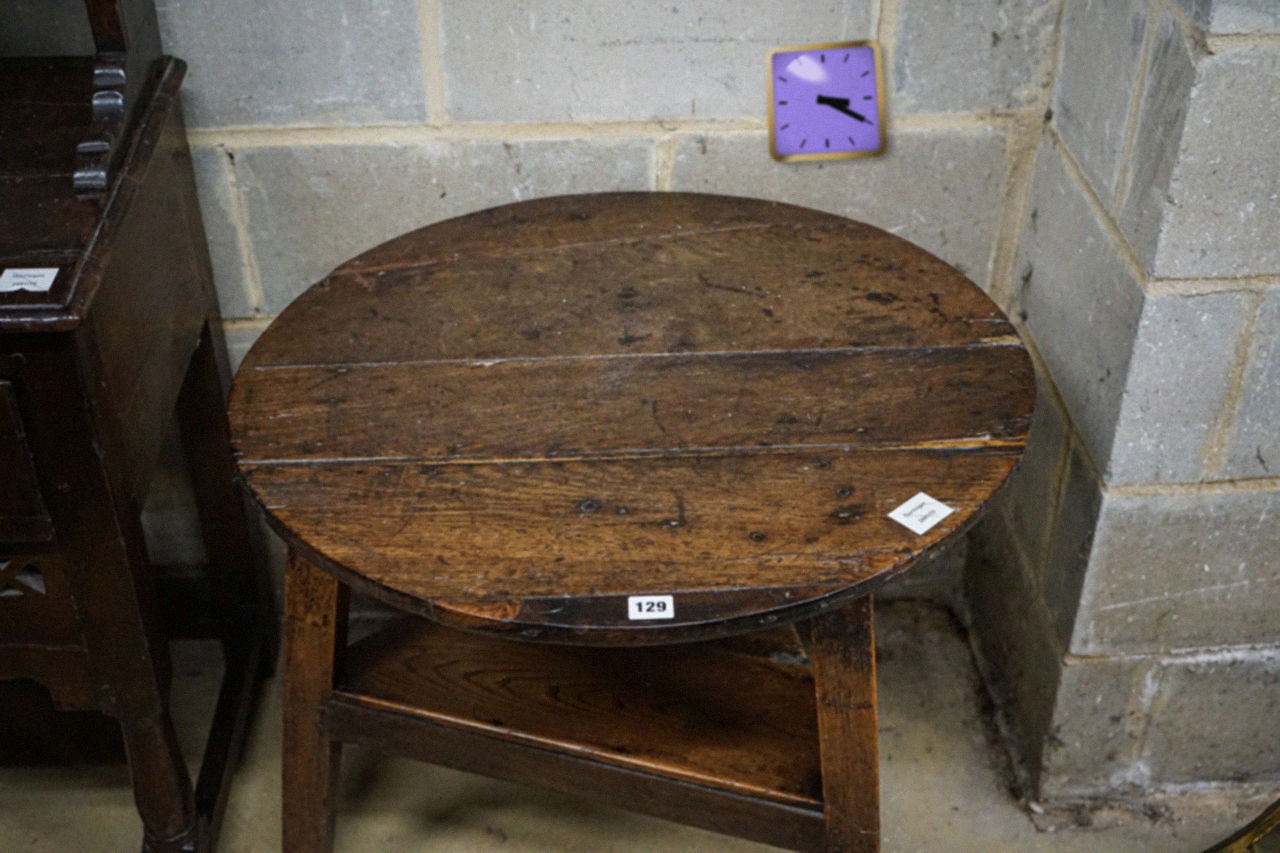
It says 3.20
